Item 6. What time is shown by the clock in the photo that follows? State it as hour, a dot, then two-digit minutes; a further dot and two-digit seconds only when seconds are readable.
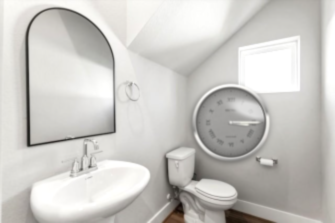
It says 3.15
